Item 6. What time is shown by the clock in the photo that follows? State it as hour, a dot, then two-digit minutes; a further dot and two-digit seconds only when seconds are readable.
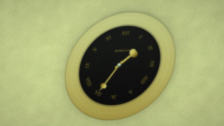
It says 1.35
